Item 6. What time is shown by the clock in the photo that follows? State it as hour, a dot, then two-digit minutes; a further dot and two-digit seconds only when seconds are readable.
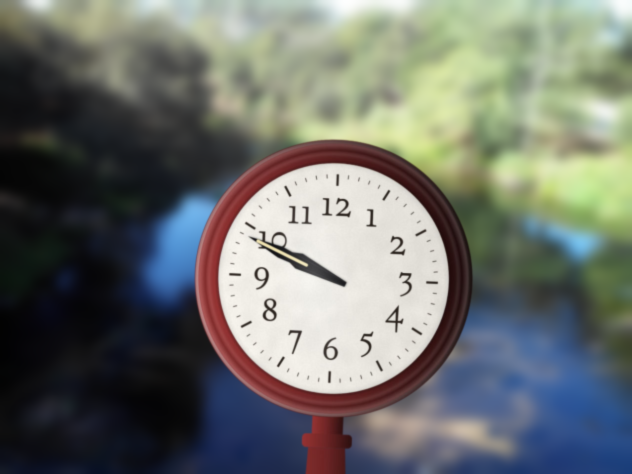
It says 9.49
